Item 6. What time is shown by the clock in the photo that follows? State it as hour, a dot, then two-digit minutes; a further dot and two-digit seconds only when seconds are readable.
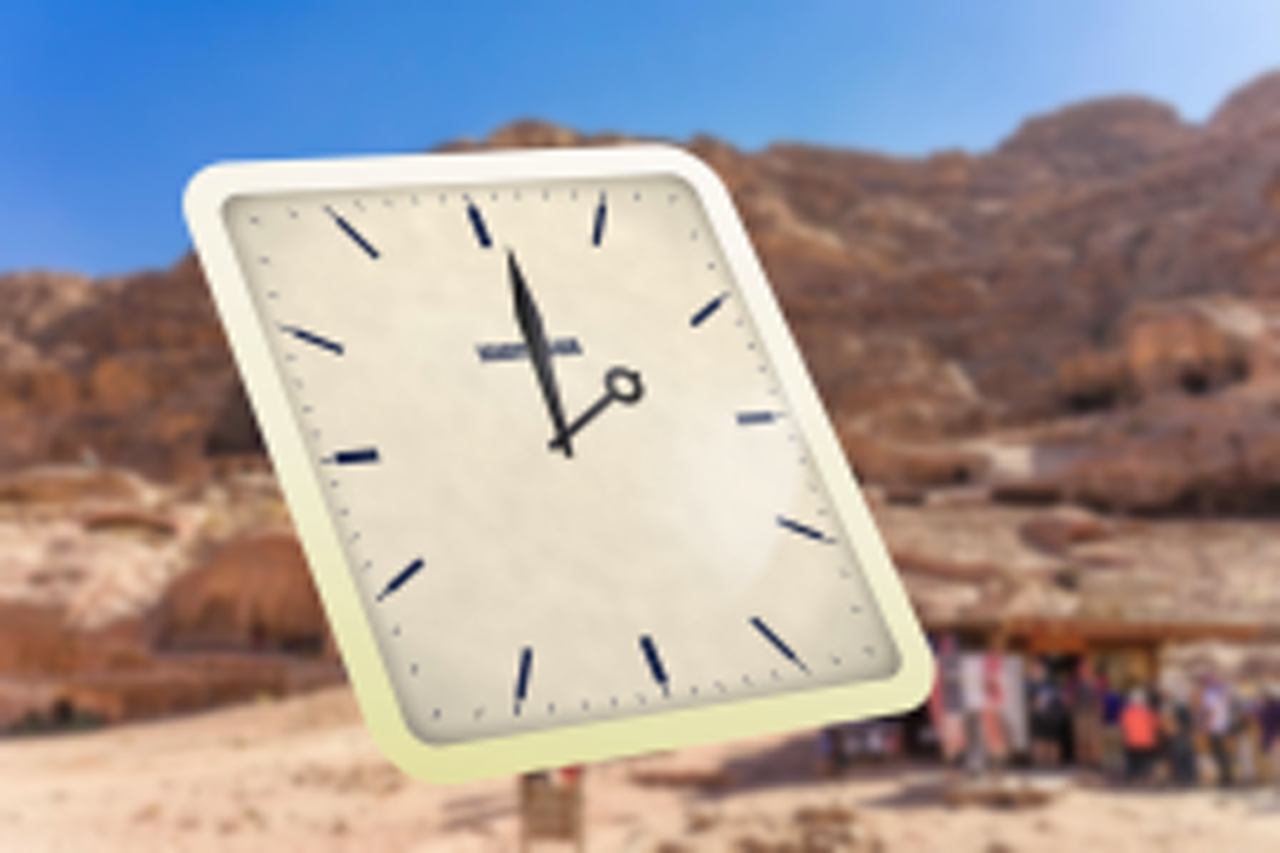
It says 2.01
